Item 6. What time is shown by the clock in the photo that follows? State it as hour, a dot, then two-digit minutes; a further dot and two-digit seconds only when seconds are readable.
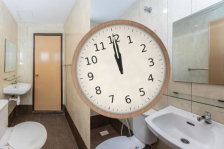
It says 12.00
